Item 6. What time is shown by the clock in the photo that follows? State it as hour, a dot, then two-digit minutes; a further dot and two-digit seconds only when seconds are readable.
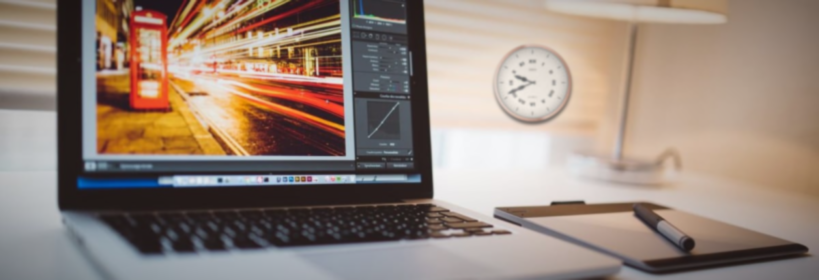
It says 9.41
